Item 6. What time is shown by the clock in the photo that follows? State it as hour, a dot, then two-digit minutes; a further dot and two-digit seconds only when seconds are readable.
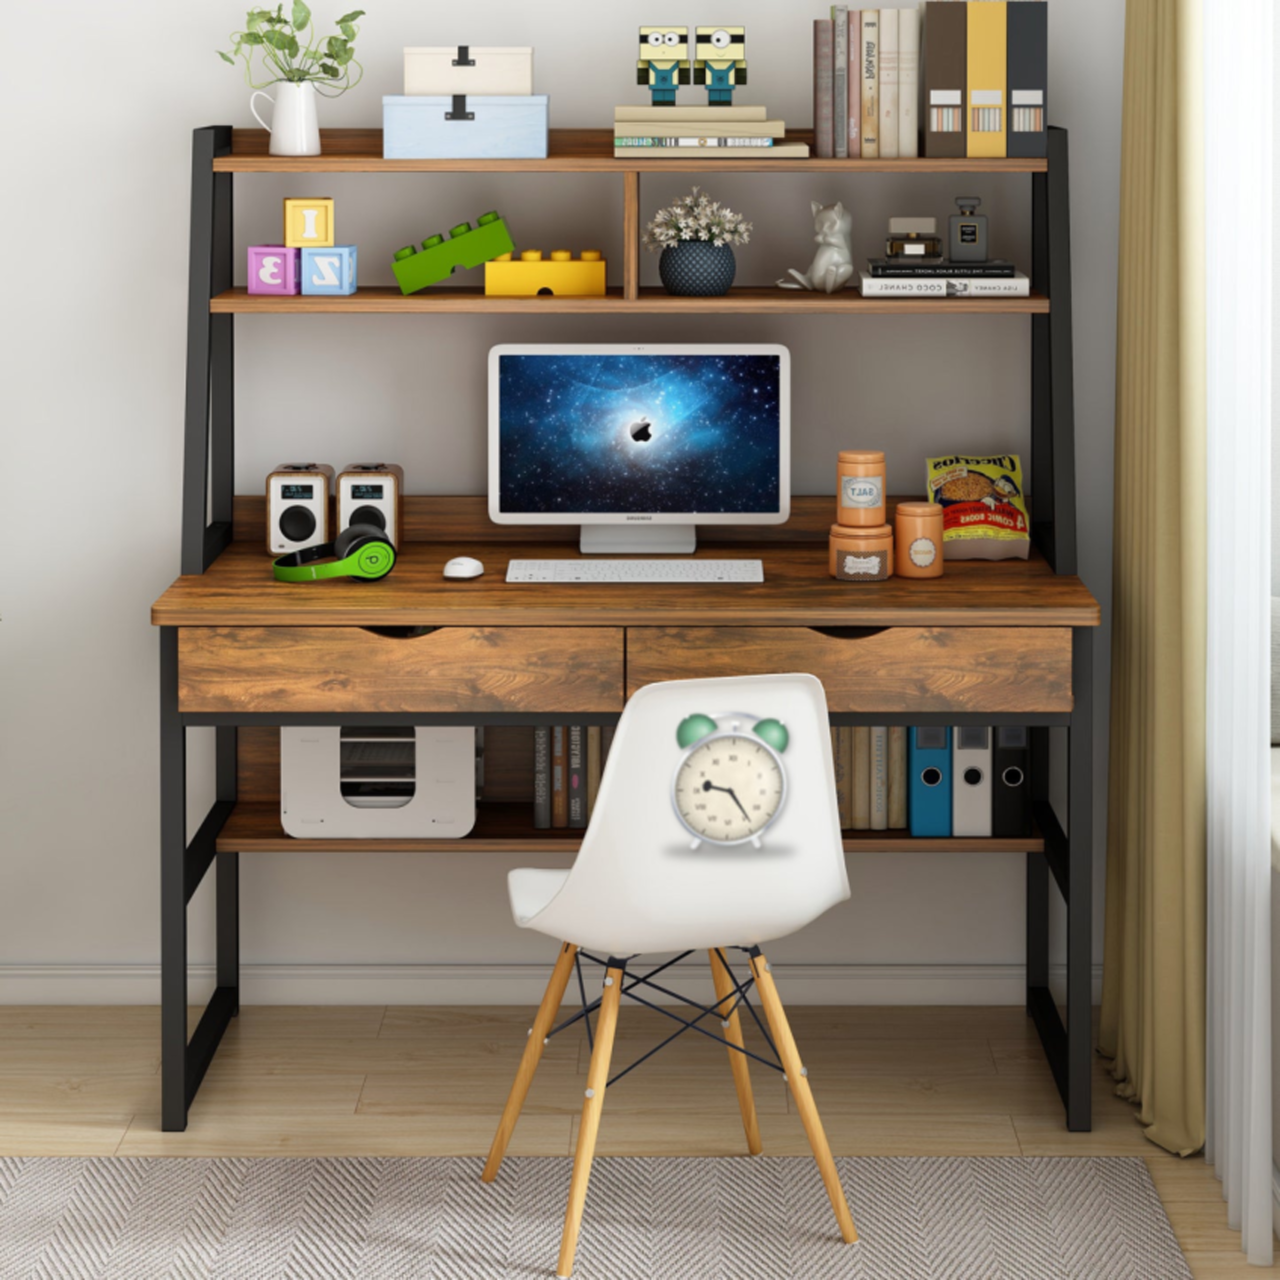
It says 9.24
